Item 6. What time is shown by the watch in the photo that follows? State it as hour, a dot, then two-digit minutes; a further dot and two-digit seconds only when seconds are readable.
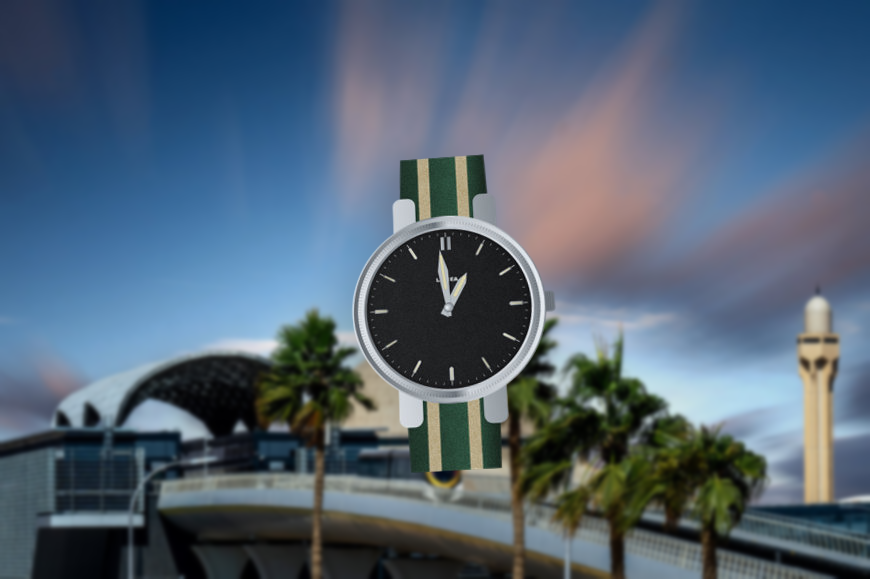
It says 12.59
